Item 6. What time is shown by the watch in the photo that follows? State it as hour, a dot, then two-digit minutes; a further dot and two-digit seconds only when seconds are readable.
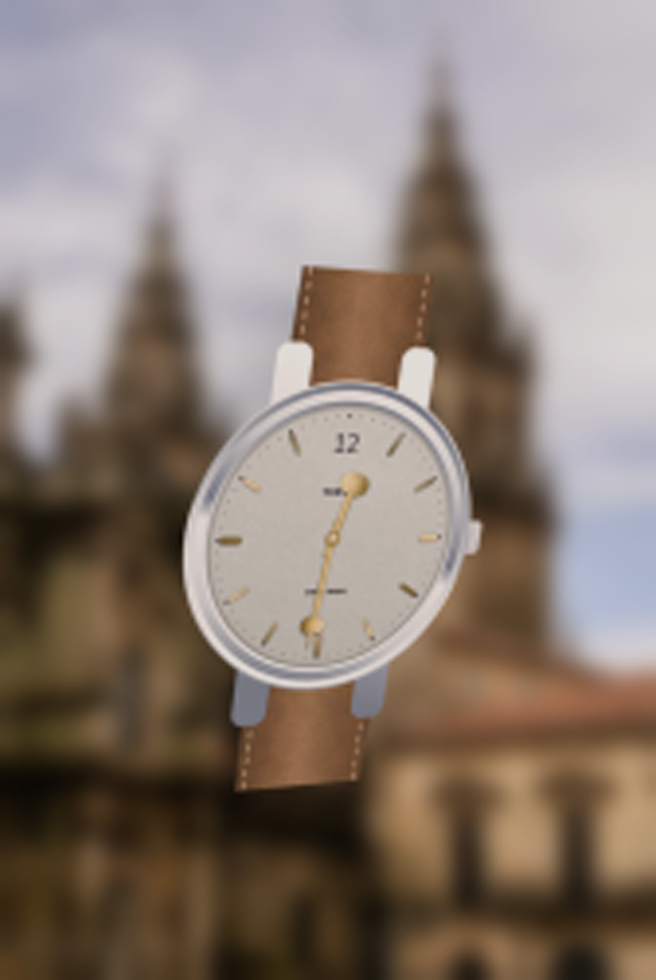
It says 12.31
